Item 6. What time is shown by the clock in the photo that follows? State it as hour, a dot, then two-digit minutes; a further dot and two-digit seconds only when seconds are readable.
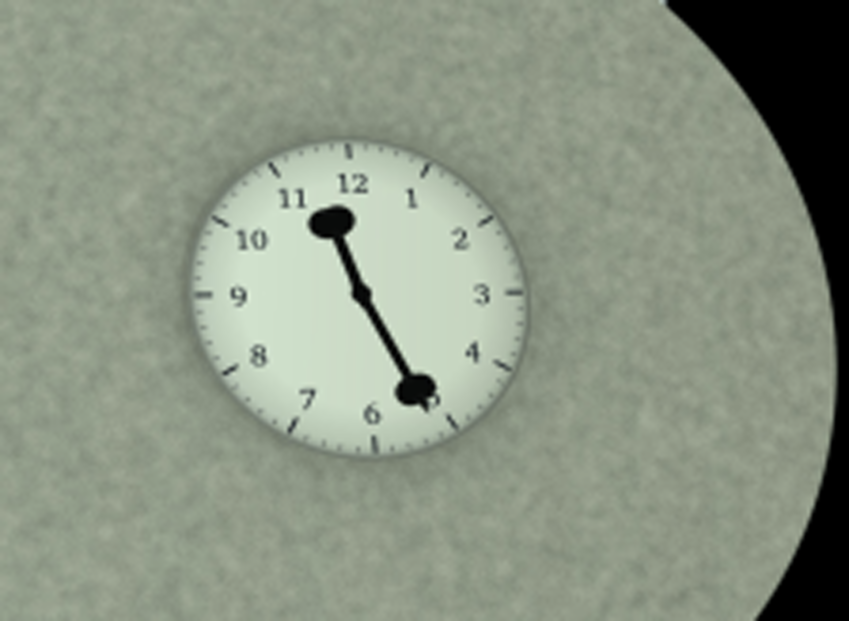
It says 11.26
